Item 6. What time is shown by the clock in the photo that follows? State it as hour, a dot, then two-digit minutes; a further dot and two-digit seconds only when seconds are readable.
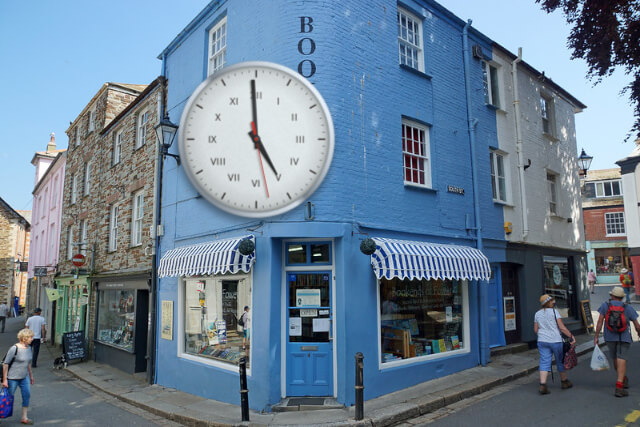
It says 4.59.28
